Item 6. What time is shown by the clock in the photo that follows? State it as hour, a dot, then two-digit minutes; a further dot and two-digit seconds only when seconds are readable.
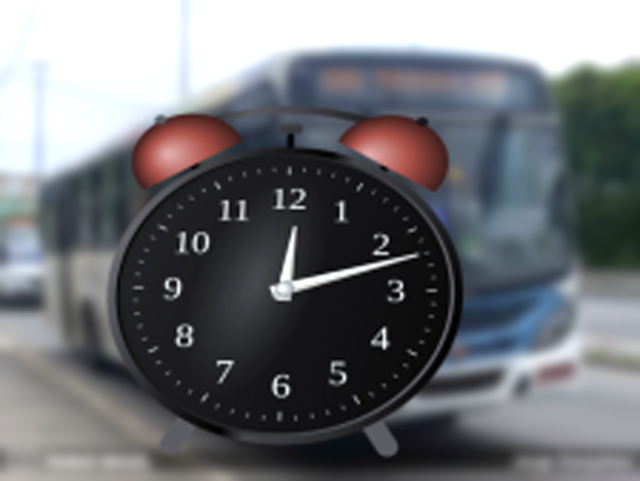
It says 12.12
